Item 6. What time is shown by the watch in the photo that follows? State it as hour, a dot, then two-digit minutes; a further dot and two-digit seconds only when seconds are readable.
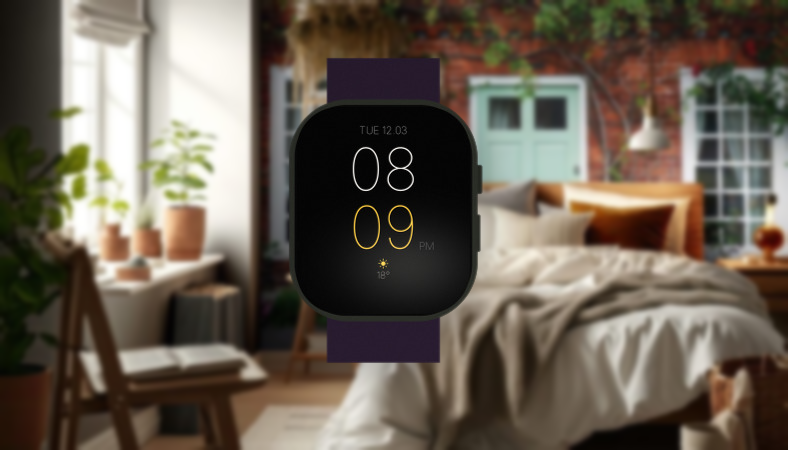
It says 8.09
